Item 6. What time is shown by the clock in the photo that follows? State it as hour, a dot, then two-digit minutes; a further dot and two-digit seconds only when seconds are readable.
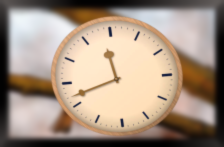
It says 11.42
